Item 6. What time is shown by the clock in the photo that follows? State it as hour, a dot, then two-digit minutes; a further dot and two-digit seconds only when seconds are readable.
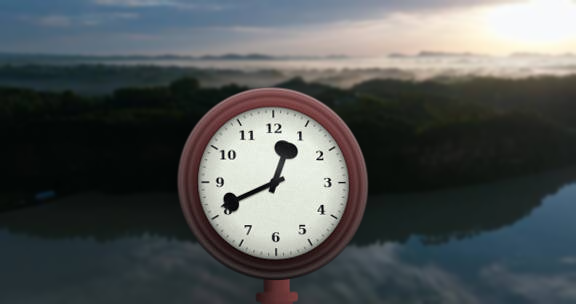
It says 12.41
